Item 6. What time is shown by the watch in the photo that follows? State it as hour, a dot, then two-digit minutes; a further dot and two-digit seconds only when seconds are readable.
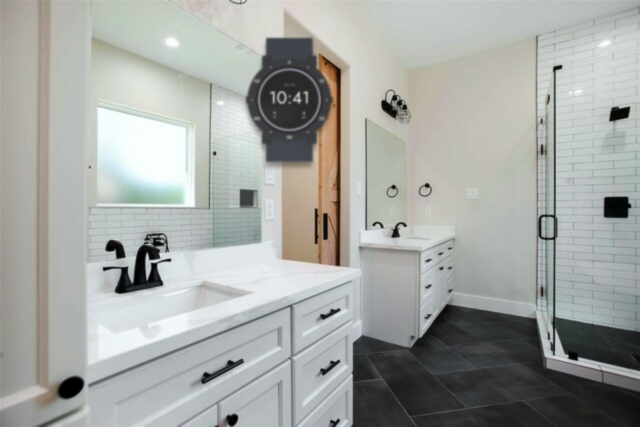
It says 10.41
